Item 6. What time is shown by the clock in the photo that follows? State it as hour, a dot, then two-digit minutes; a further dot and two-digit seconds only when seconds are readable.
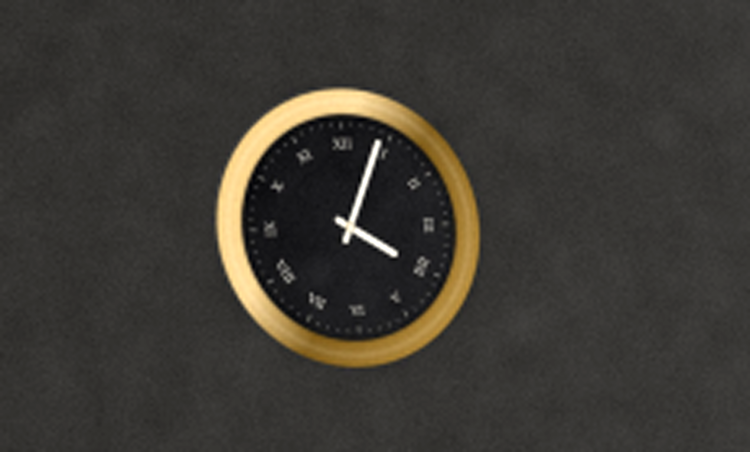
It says 4.04
